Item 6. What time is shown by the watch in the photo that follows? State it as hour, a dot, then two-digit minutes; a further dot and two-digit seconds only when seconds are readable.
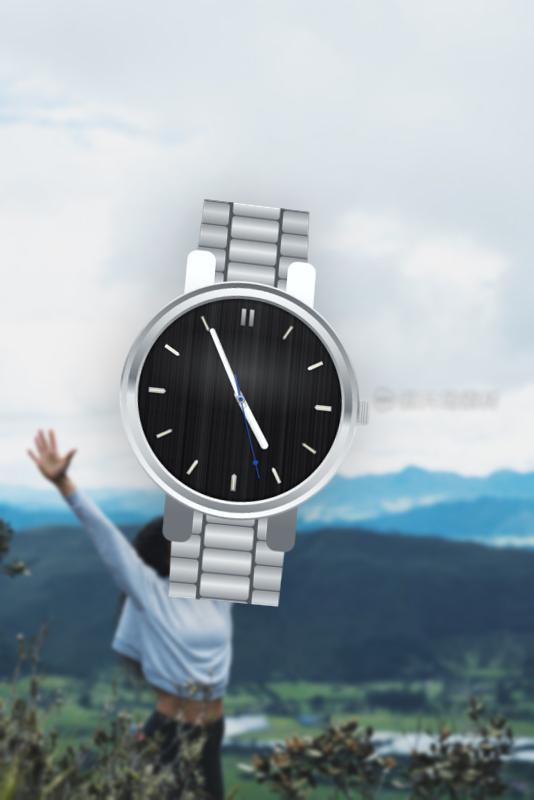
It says 4.55.27
